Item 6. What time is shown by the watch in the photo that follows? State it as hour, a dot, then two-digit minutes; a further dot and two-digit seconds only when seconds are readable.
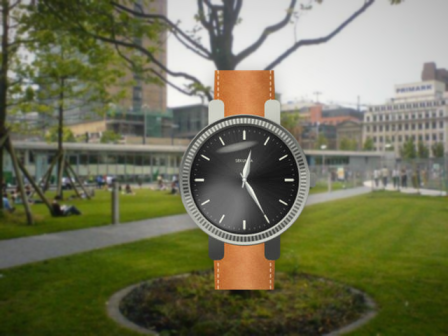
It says 12.25
